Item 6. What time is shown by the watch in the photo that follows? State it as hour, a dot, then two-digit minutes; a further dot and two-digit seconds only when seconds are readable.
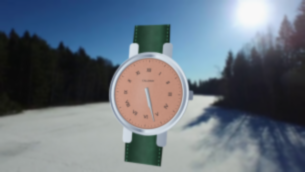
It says 5.27
